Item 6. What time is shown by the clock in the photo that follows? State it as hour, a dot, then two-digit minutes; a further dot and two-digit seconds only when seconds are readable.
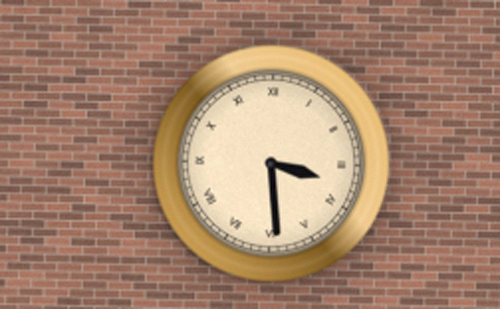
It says 3.29
